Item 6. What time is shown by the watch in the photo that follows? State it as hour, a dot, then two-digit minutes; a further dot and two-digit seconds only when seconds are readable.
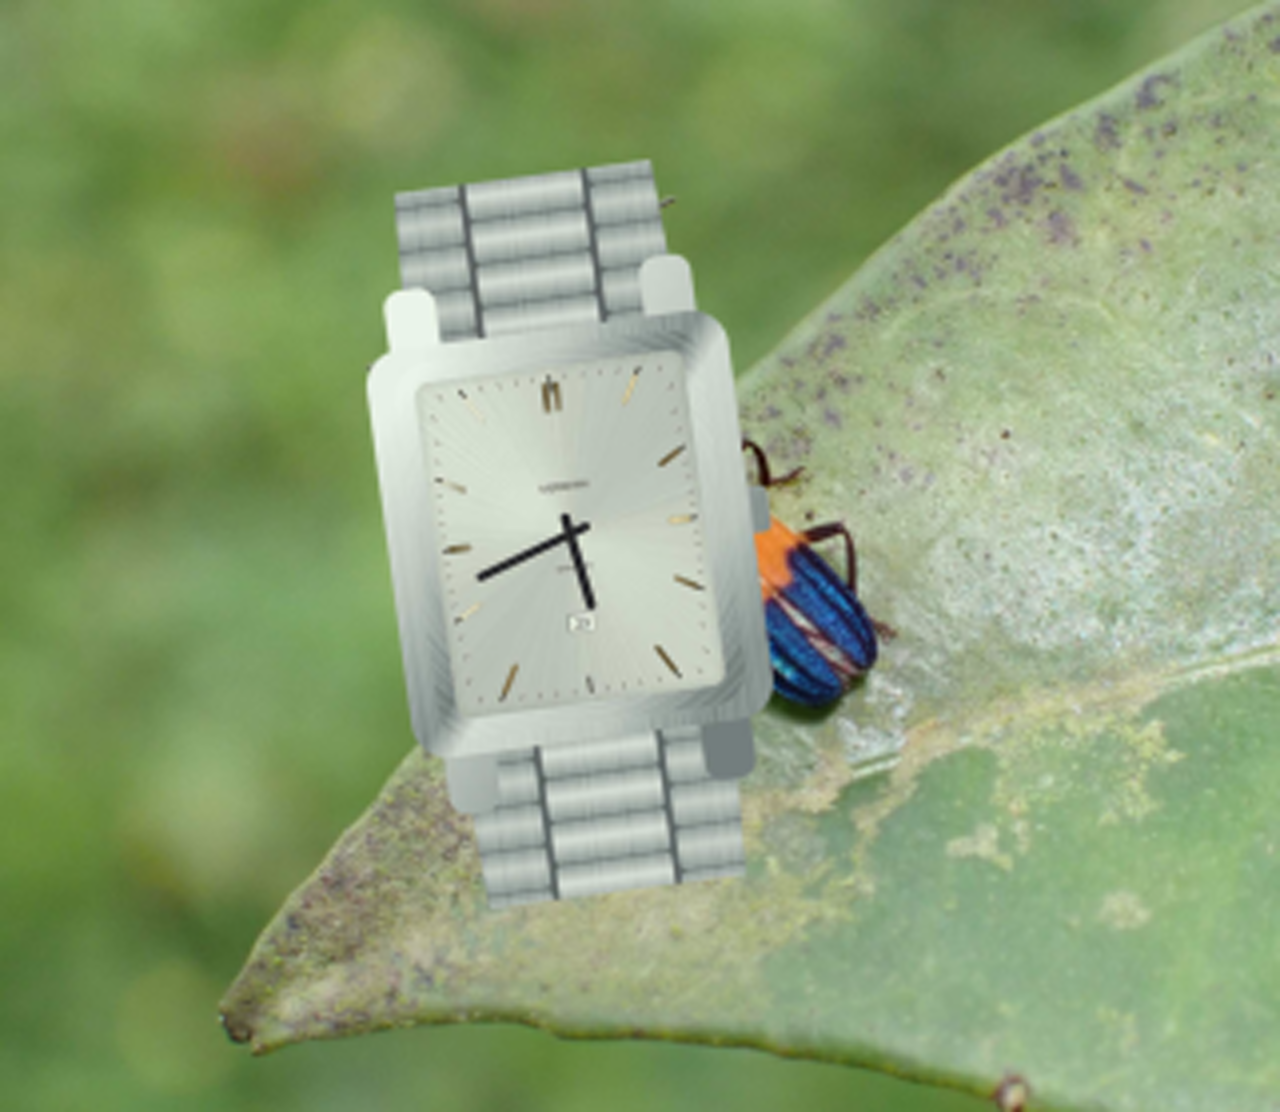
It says 5.42
